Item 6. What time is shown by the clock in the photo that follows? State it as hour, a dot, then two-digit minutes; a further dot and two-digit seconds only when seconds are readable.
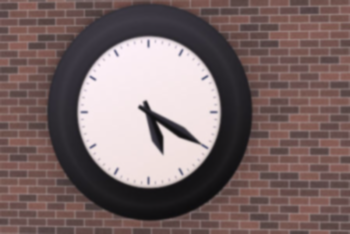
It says 5.20
